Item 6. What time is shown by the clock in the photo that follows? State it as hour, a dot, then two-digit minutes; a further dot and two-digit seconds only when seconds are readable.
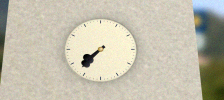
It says 7.37
